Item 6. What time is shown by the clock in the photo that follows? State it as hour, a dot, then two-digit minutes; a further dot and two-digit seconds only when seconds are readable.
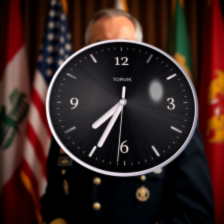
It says 7.34.31
